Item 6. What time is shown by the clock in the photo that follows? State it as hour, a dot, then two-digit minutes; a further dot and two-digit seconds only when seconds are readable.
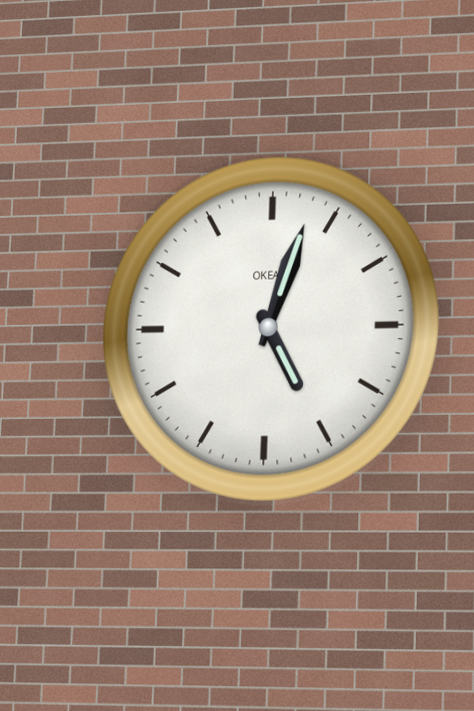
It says 5.03
